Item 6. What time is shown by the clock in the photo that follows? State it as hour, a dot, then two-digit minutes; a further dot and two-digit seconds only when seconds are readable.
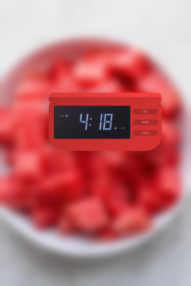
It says 4.18
